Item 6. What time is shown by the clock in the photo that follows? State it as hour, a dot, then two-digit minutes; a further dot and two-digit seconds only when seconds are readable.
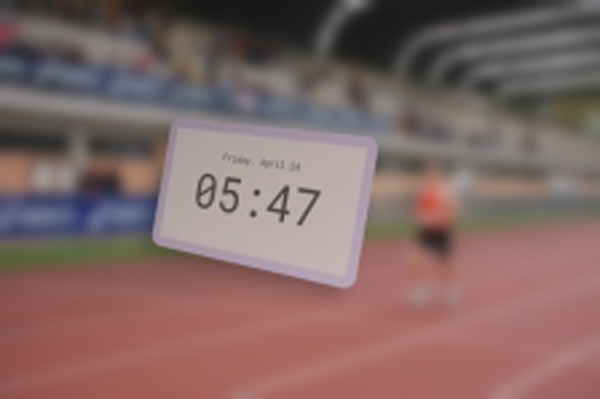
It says 5.47
